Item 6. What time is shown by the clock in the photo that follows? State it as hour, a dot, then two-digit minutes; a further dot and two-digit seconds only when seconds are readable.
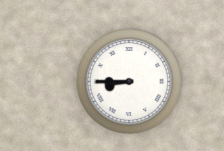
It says 8.45
